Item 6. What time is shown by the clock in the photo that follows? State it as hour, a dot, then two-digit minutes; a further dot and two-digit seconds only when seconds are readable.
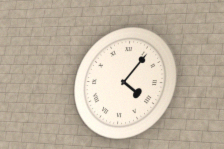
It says 4.06
